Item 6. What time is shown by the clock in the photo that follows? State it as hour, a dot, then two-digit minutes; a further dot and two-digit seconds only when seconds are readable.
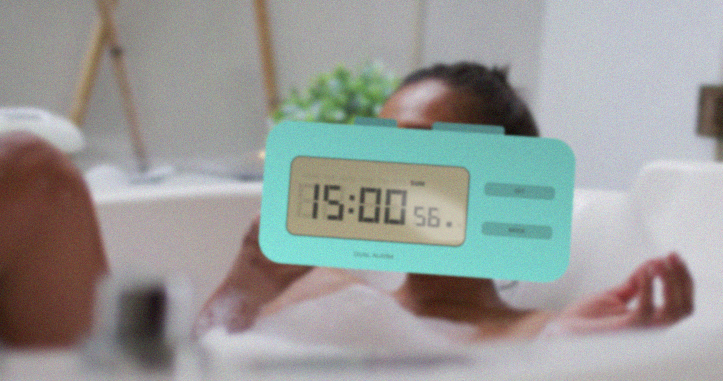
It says 15.00.56
